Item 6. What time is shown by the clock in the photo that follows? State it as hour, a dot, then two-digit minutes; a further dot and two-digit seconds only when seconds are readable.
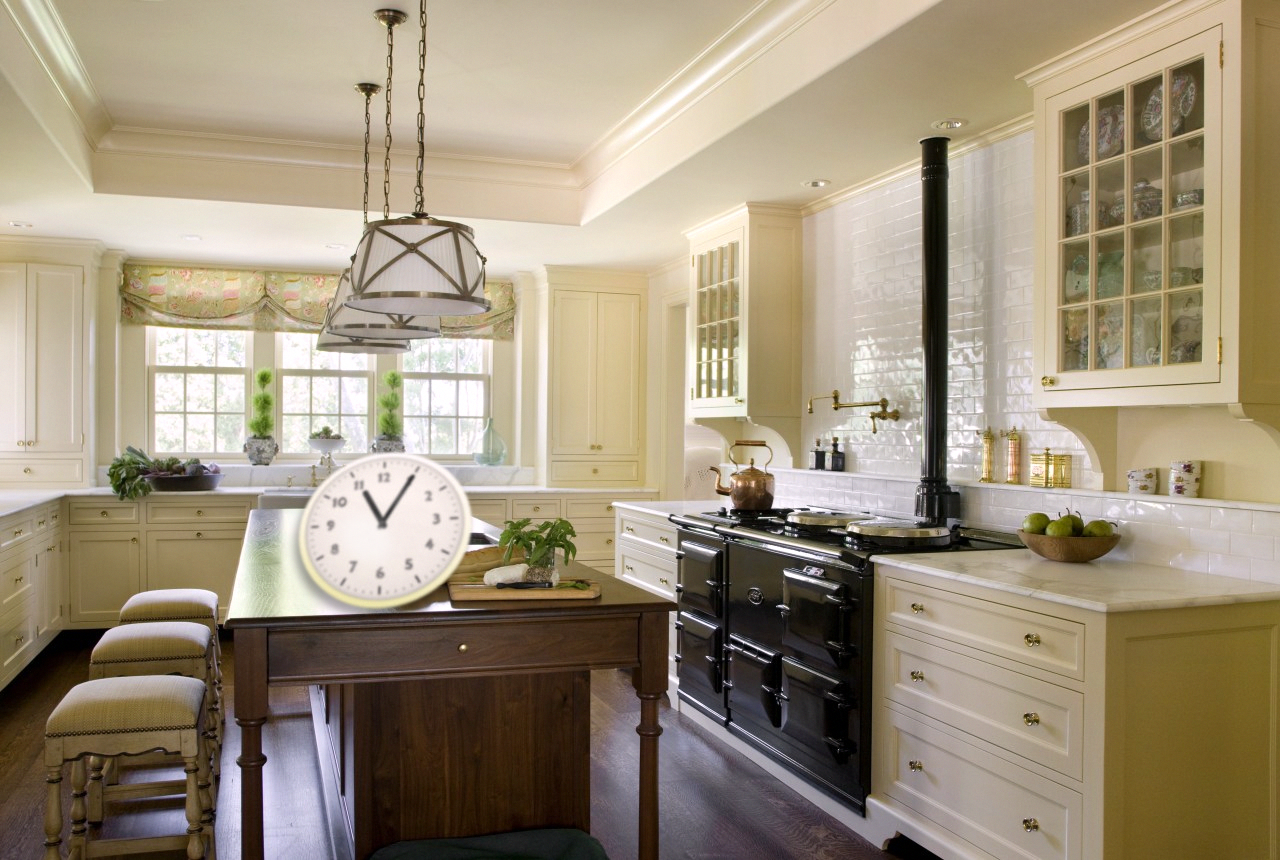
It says 11.05
